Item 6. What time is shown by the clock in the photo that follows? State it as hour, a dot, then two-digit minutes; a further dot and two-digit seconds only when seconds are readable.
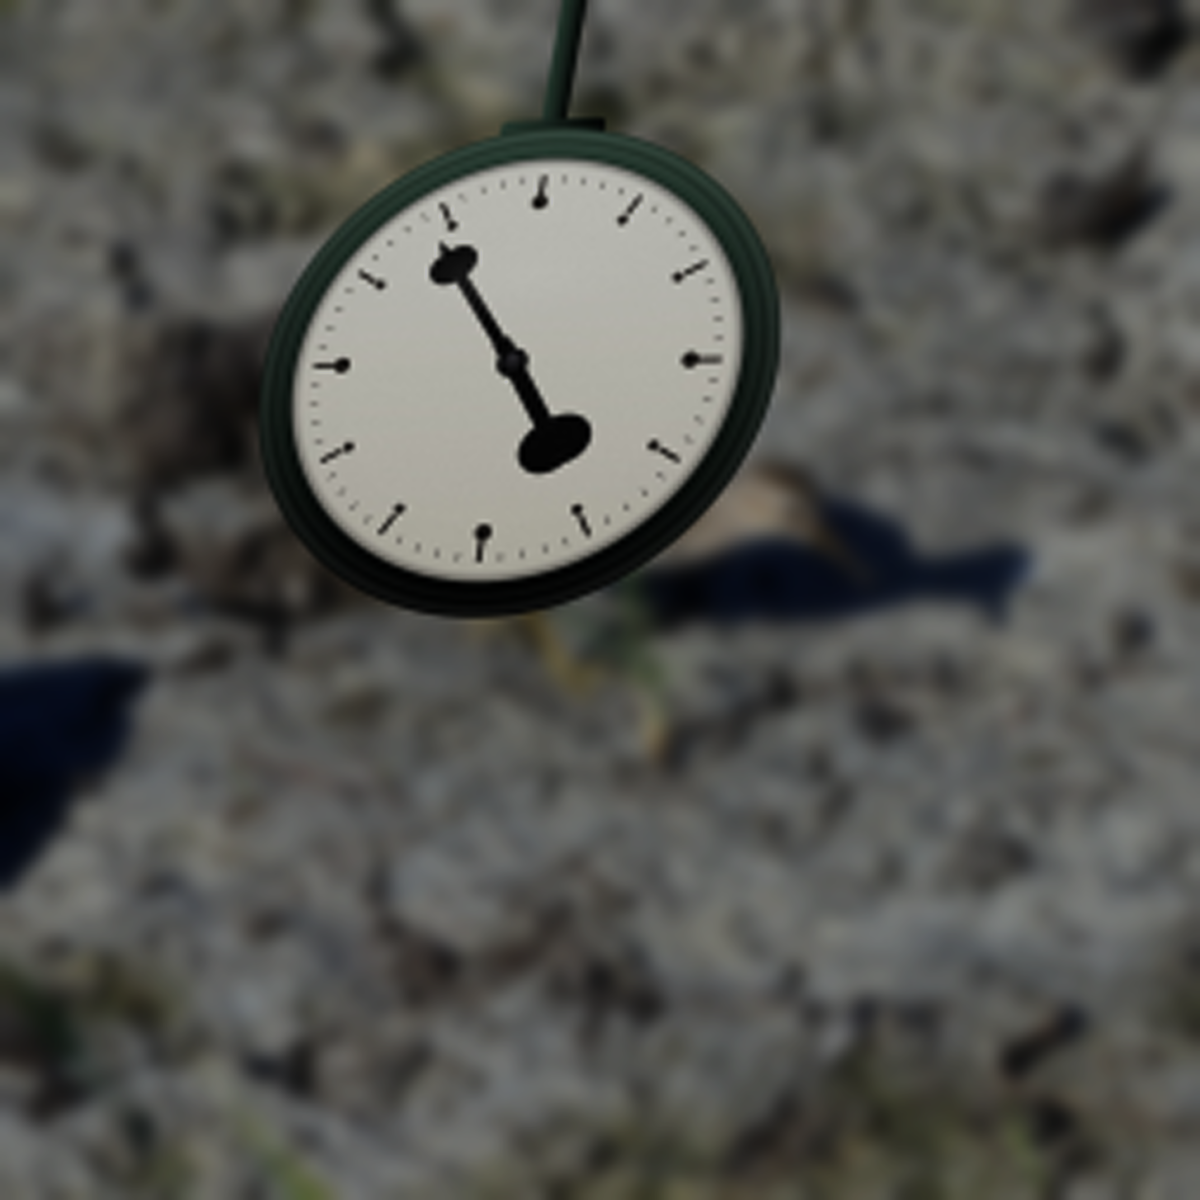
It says 4.54
